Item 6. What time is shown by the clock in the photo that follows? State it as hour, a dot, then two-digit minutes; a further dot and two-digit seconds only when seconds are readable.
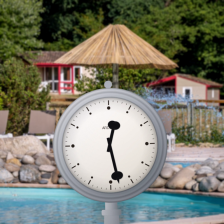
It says 12.28
